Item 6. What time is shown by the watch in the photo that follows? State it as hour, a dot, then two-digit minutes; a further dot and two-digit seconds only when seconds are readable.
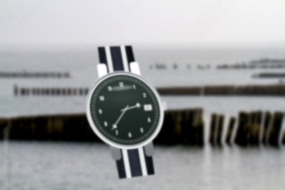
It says 2.37
